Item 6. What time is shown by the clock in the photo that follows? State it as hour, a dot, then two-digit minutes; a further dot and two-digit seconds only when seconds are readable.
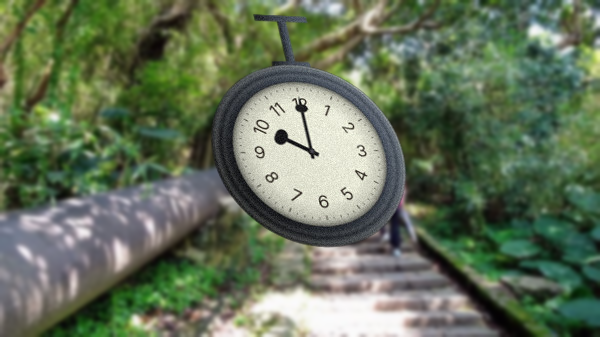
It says 10.00
